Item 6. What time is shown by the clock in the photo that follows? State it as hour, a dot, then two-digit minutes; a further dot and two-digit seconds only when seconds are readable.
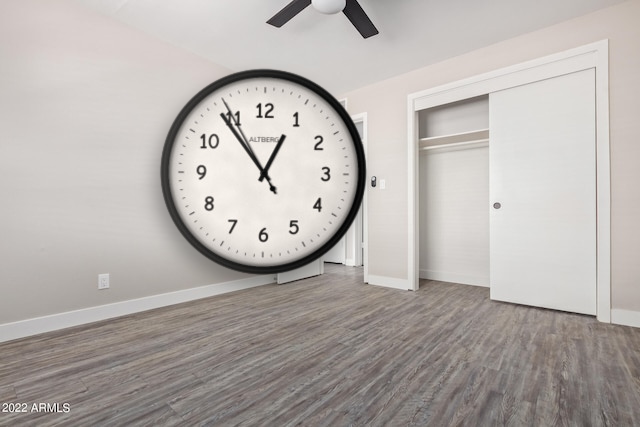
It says 12.53.55
